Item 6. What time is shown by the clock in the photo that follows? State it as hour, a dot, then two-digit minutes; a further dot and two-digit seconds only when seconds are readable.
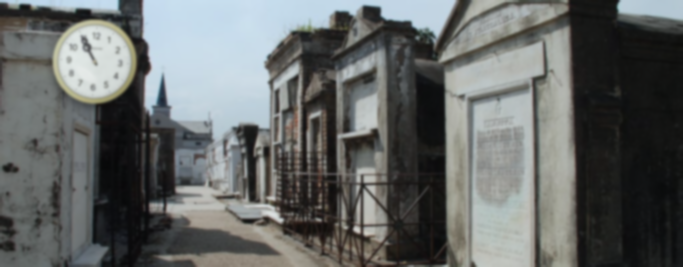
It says 10.55
